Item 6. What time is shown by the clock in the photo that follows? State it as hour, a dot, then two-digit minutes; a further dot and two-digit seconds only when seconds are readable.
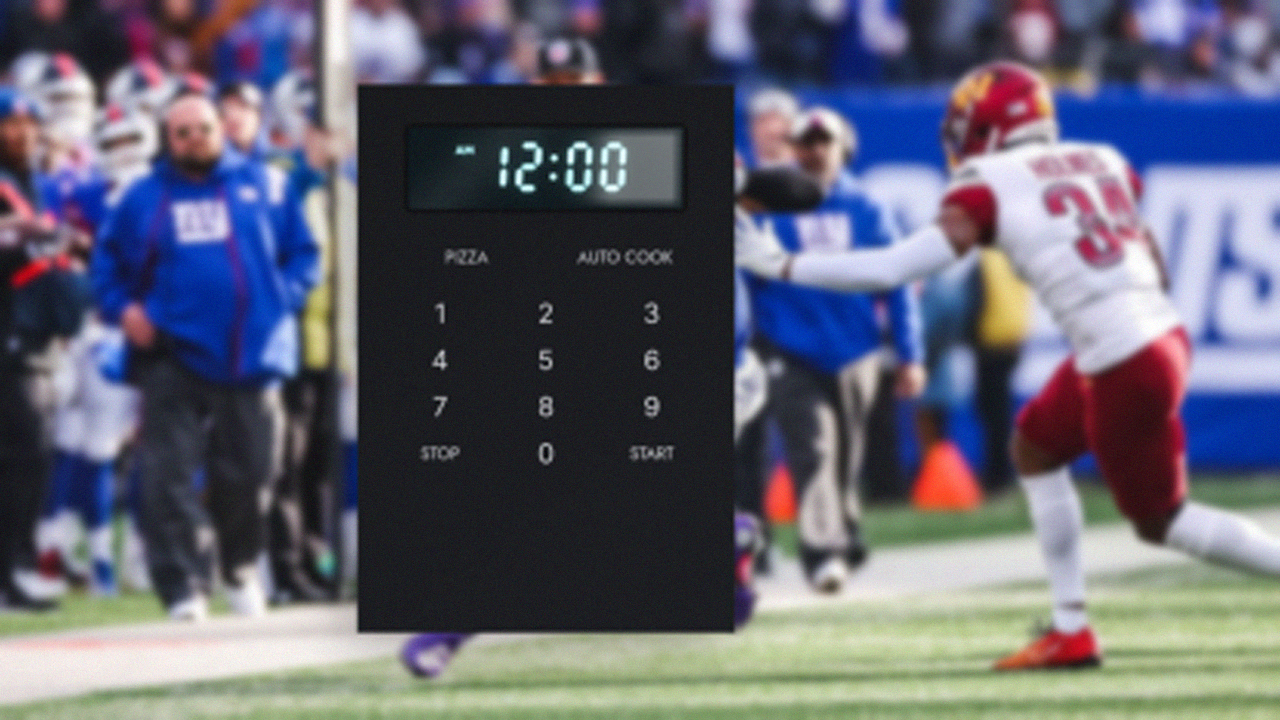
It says 12.00
